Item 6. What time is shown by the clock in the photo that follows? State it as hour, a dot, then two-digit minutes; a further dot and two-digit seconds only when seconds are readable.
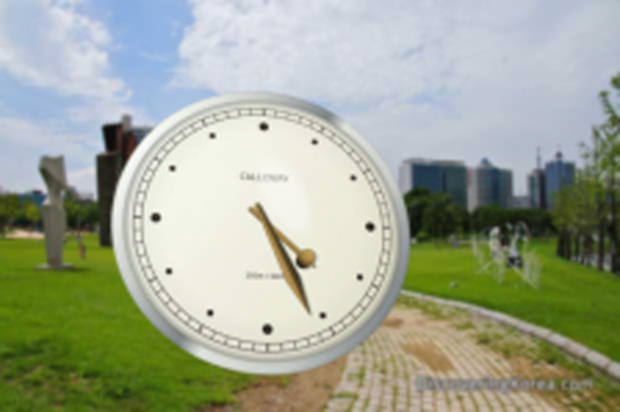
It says 4.26
